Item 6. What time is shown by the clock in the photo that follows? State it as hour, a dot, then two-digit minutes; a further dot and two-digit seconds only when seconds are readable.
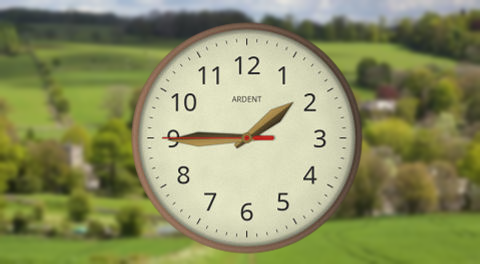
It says 1.44.45
